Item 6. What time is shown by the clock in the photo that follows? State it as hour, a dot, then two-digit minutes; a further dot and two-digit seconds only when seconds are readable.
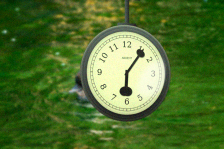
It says 6.06
